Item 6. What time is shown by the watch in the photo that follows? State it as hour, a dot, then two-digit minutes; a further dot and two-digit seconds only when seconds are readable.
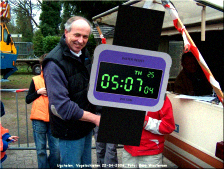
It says 5.07.04
